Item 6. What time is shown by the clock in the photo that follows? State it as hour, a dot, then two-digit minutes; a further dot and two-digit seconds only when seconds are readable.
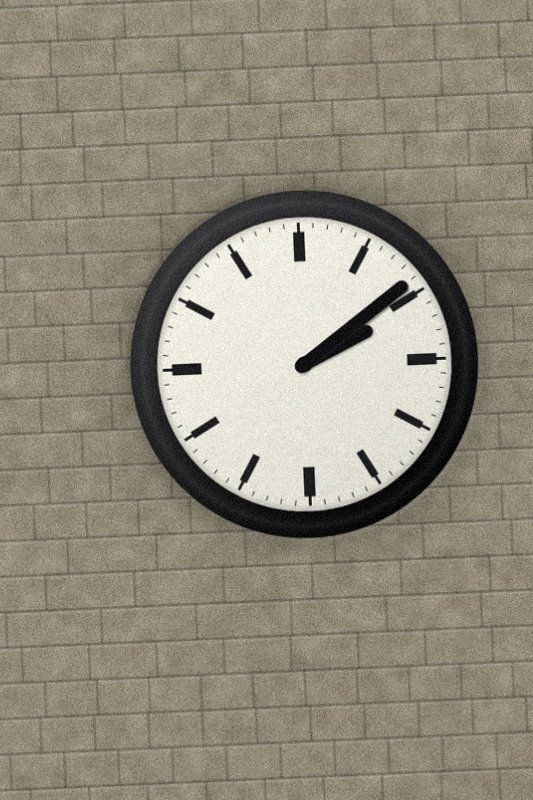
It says 2.09
